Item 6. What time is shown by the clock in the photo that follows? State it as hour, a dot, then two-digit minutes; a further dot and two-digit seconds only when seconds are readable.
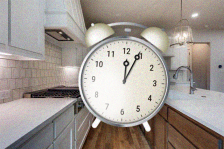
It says 12.04
